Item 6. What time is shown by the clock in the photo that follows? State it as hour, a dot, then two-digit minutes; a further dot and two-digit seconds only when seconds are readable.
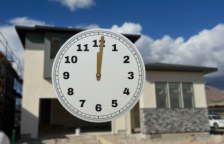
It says 12.01
